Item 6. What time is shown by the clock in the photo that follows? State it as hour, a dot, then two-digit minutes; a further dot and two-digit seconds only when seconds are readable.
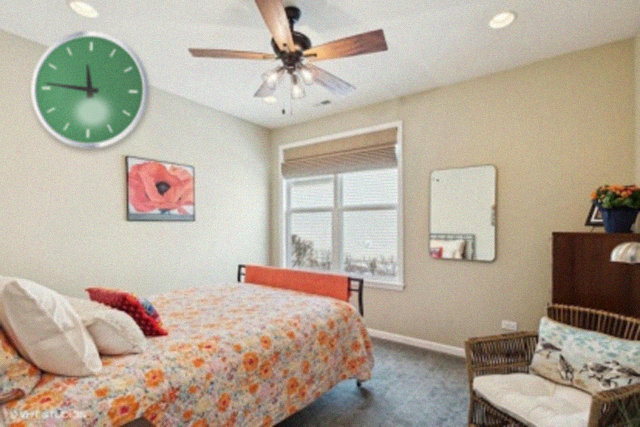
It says 11.46
